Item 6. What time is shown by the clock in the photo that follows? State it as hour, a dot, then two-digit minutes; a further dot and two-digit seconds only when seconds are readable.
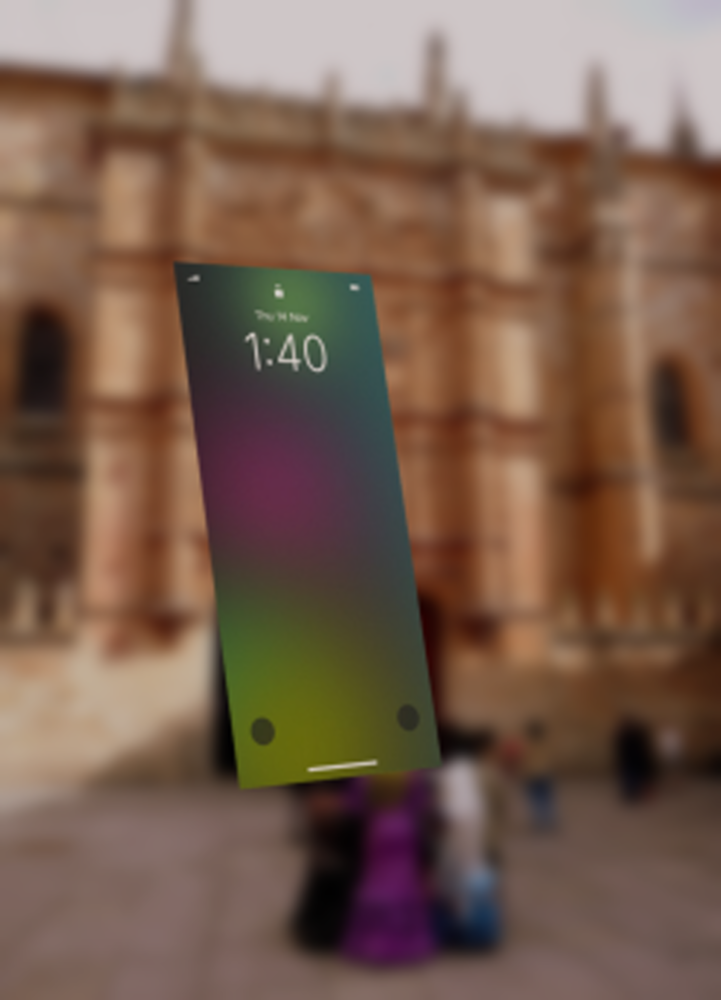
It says 1.40
